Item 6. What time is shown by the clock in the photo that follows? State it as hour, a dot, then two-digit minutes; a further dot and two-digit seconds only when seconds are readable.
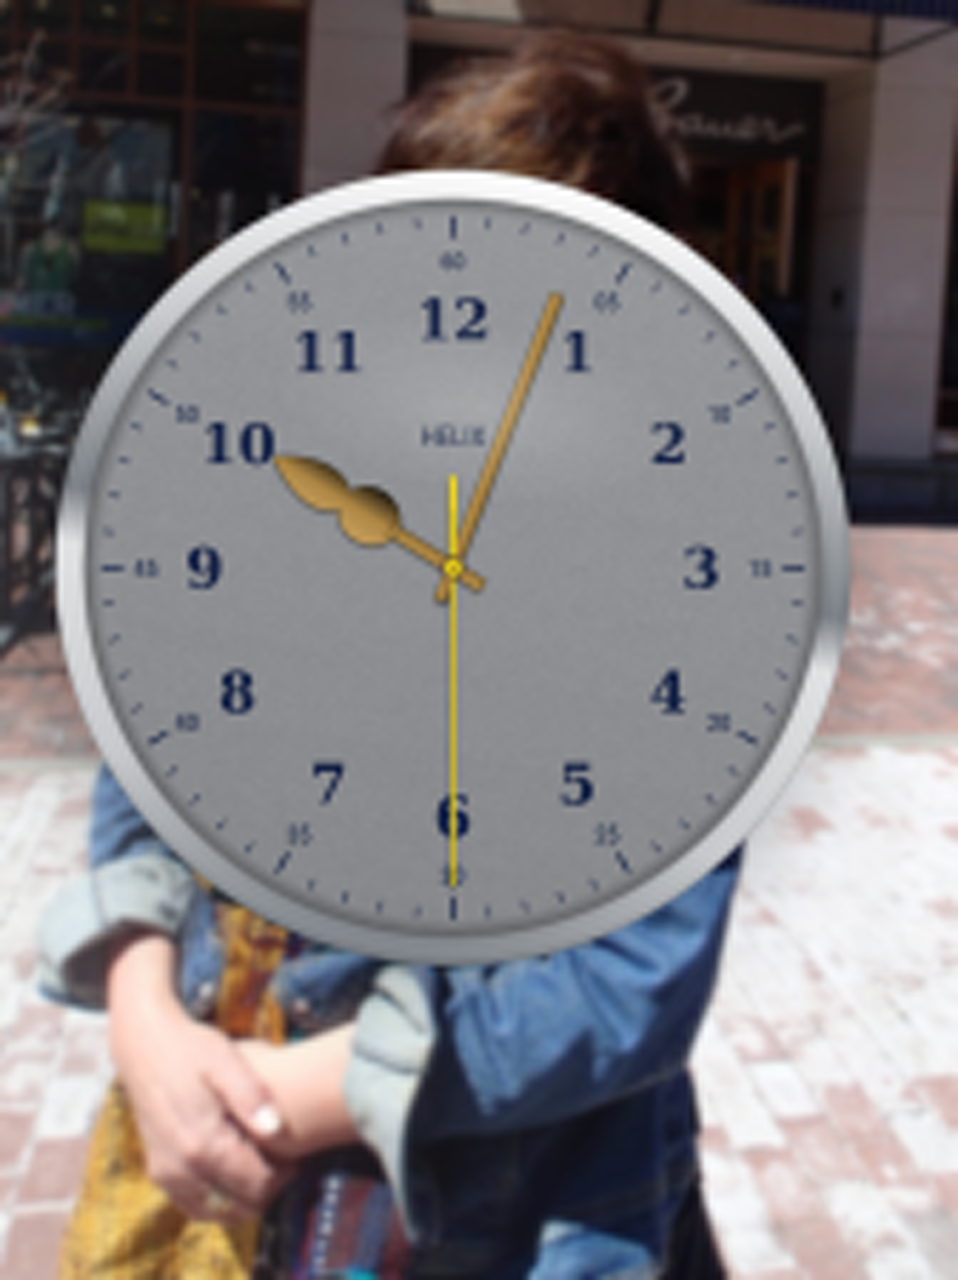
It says 10.03.30
